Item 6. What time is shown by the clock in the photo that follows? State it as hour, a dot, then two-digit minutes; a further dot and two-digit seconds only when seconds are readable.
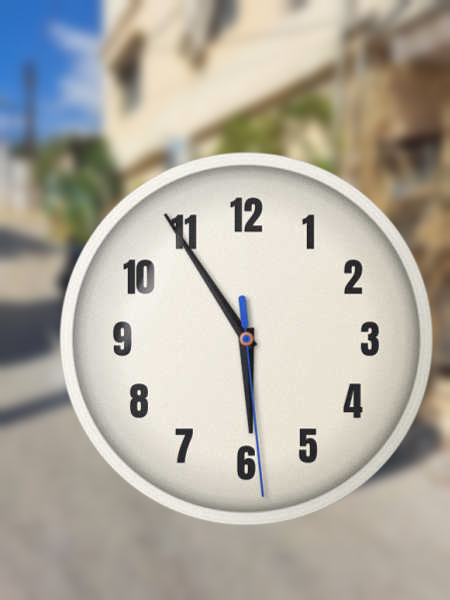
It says 5.54.29
